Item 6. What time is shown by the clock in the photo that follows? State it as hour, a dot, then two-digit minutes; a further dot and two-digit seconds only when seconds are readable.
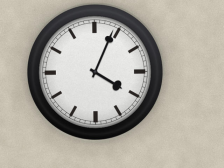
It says 4.04
